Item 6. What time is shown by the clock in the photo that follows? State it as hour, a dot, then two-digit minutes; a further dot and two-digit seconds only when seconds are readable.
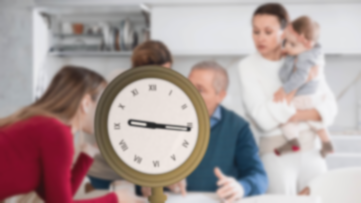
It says 9.16
